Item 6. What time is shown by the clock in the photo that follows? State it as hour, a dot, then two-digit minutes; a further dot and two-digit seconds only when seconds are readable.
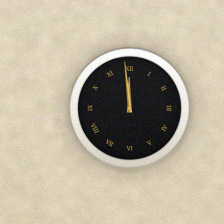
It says 11.59
